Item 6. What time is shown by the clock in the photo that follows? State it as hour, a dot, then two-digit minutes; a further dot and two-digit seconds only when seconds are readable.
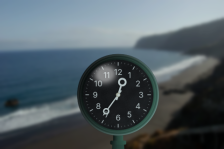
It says 12.36
